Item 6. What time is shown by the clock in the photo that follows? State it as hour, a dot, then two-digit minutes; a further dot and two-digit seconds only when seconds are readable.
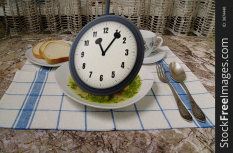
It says 11.06
